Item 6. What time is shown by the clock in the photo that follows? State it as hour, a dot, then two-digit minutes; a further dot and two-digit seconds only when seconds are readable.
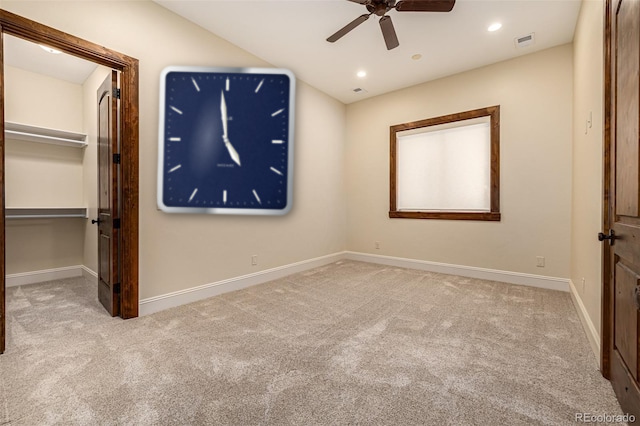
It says 4.59
